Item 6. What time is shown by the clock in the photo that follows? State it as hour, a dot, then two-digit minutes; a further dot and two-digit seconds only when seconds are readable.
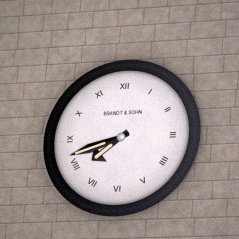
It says 7.42
